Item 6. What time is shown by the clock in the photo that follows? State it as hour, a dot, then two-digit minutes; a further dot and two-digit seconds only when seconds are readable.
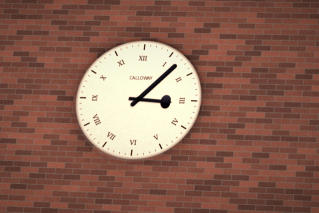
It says 3.07
